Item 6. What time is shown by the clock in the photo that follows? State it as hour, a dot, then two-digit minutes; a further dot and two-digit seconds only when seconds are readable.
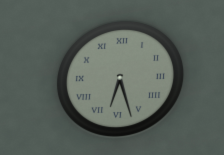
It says 6.27
